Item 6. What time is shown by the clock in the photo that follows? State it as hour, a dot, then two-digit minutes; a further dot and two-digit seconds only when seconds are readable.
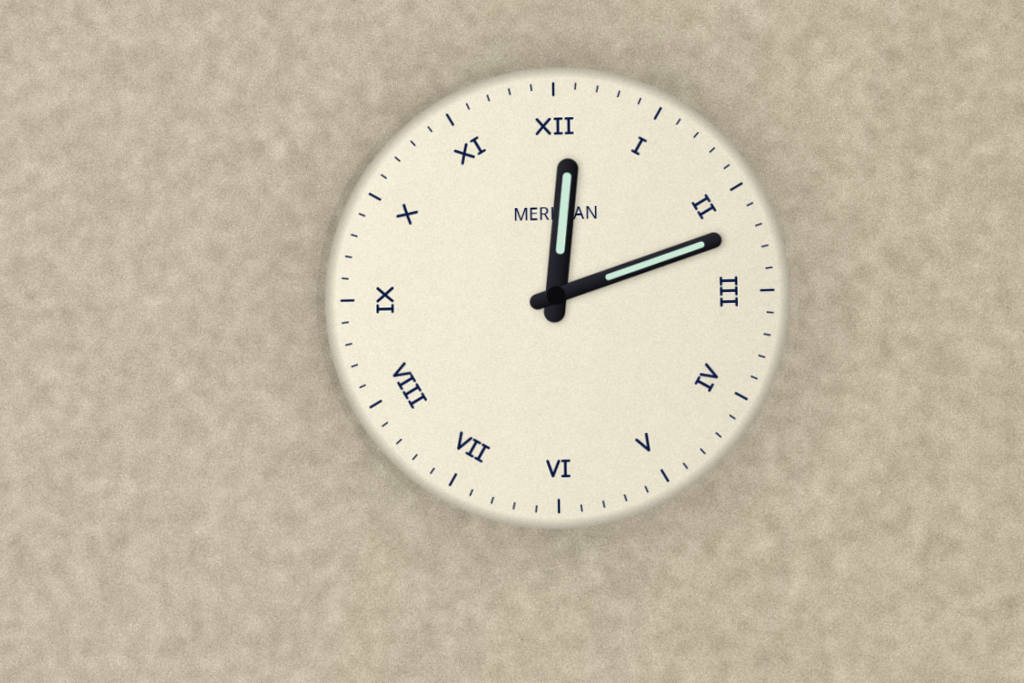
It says 12.12
